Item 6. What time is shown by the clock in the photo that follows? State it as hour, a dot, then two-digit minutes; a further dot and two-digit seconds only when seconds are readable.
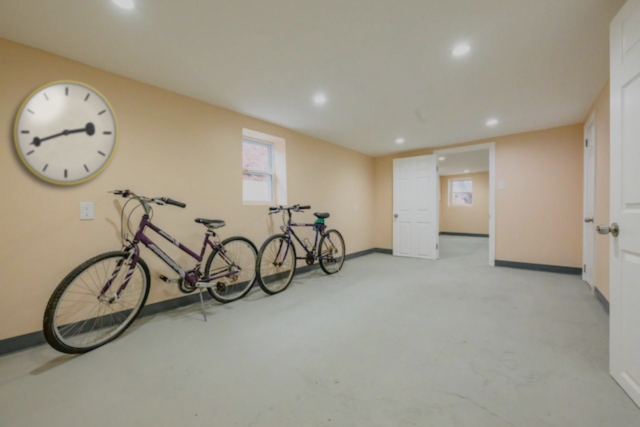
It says 2.42
